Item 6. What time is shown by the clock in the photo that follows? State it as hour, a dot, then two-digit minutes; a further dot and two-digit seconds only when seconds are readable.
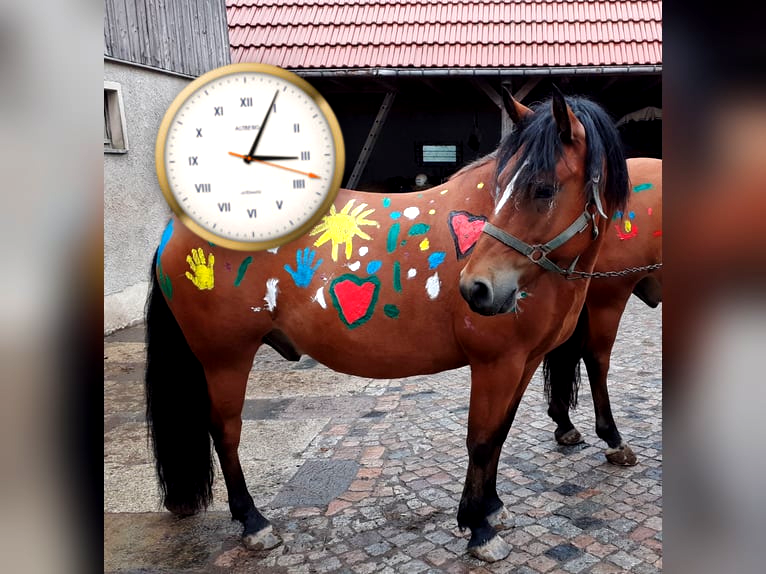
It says 3.04.18
